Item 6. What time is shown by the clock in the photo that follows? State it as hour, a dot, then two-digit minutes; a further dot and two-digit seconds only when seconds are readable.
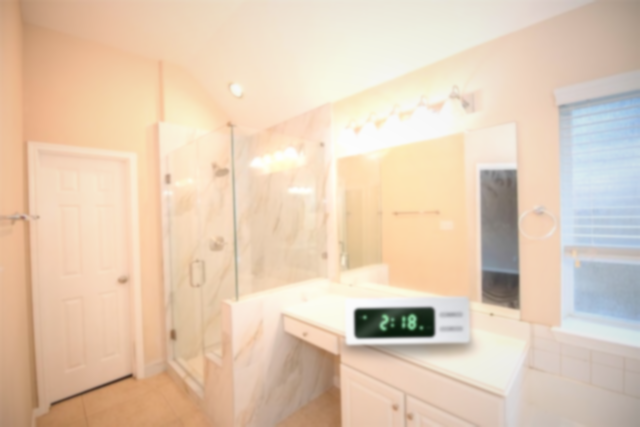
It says 2.18
